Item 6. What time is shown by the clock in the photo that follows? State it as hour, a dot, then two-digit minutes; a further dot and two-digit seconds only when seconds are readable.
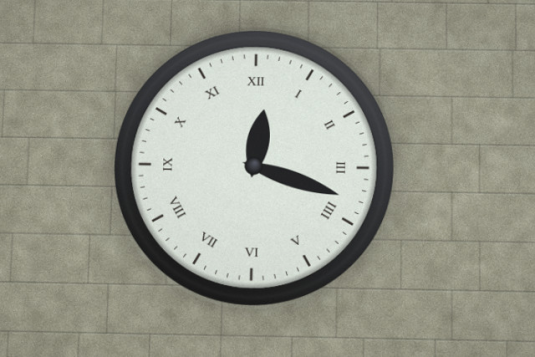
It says 12.18
